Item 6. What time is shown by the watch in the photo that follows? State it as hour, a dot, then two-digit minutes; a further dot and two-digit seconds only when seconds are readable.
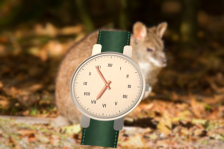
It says 6.54
